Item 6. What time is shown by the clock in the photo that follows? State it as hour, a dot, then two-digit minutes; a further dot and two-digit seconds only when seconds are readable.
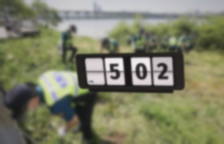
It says 5.02
